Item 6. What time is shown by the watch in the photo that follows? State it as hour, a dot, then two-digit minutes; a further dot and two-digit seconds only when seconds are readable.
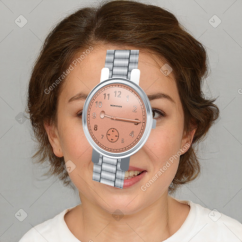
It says 9.15
